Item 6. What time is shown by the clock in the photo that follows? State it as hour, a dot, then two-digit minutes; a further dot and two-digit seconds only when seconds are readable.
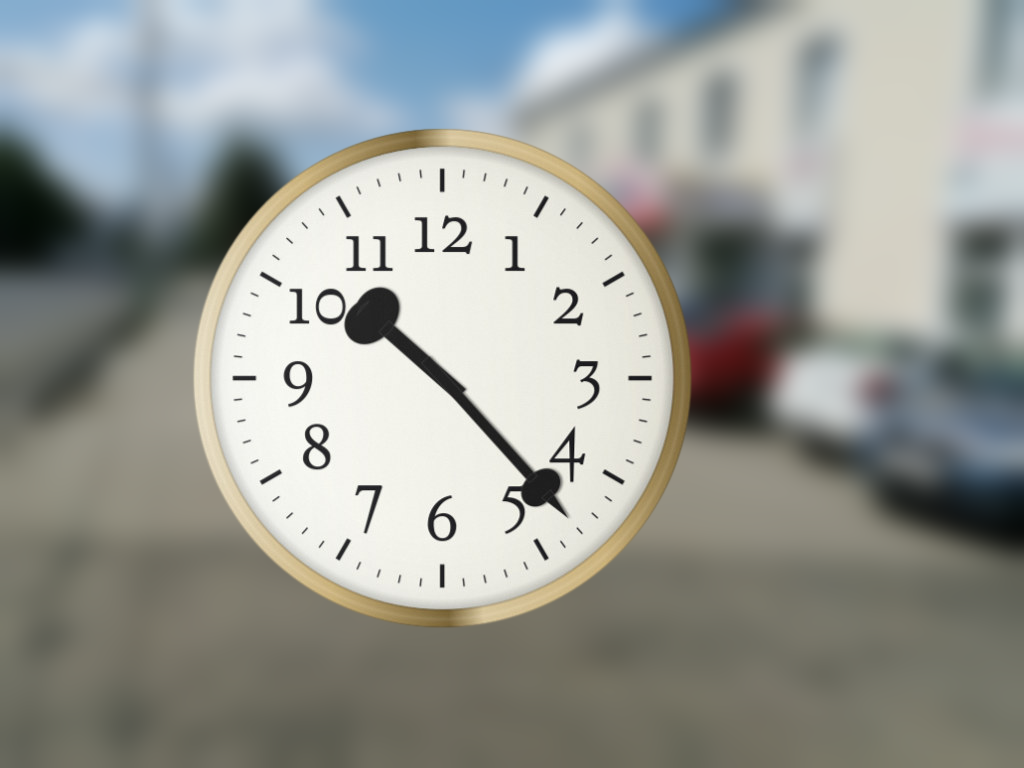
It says 10.23
